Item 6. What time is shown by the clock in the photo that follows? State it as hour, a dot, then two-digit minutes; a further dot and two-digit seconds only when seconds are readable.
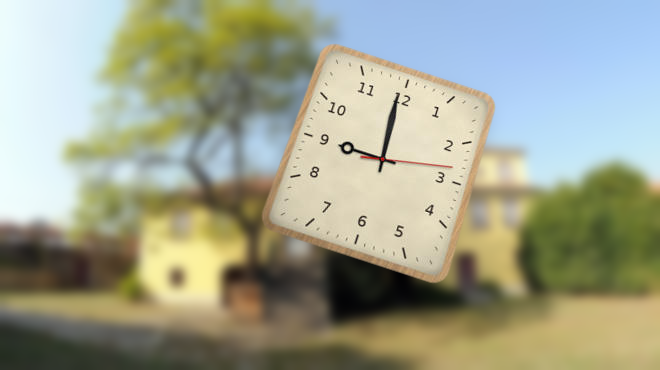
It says 8.59.13
